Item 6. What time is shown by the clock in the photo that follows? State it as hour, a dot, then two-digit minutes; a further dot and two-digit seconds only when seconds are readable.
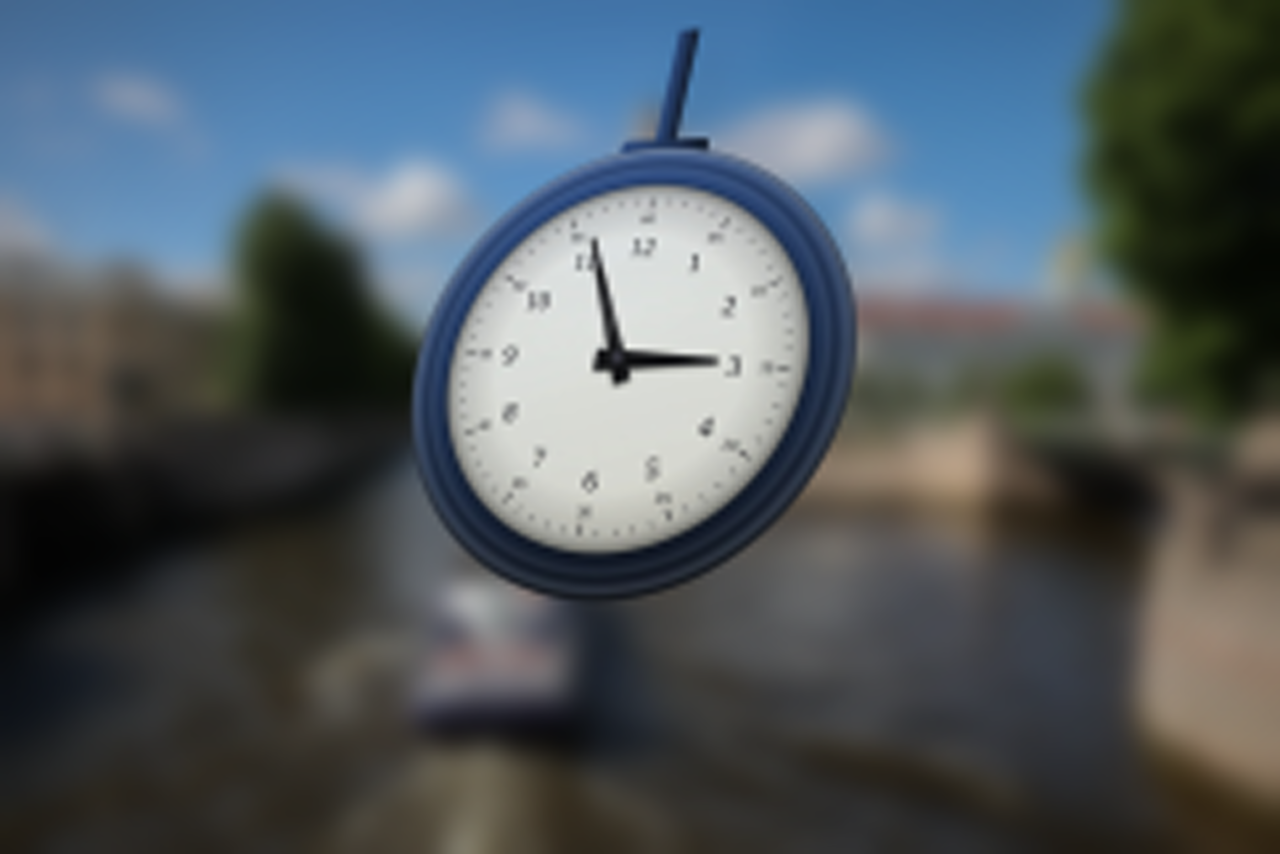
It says 2.56
